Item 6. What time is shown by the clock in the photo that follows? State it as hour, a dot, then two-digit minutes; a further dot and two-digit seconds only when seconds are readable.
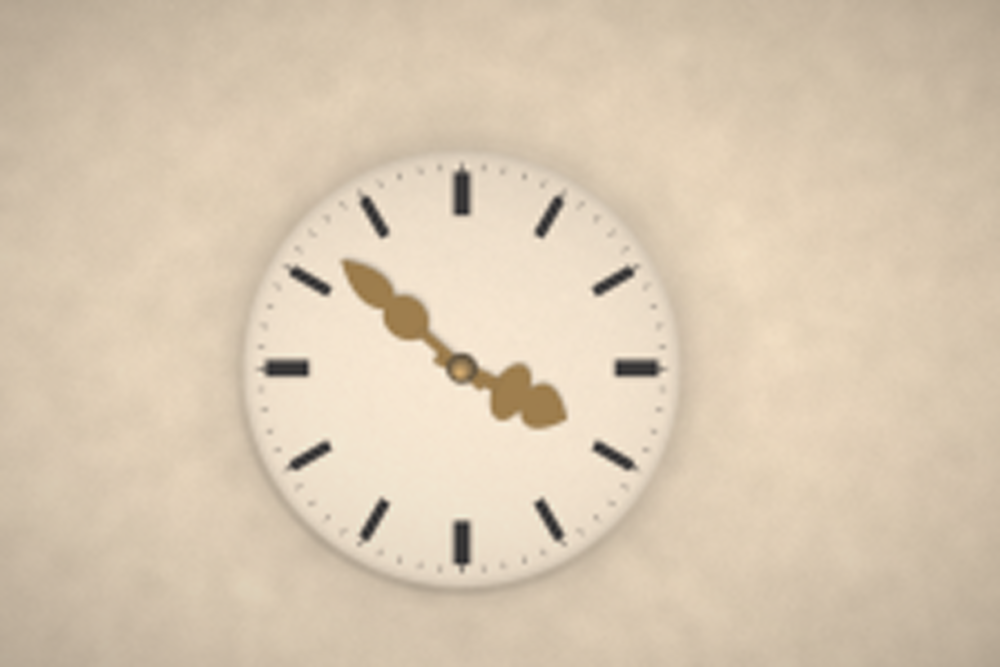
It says 3.52
